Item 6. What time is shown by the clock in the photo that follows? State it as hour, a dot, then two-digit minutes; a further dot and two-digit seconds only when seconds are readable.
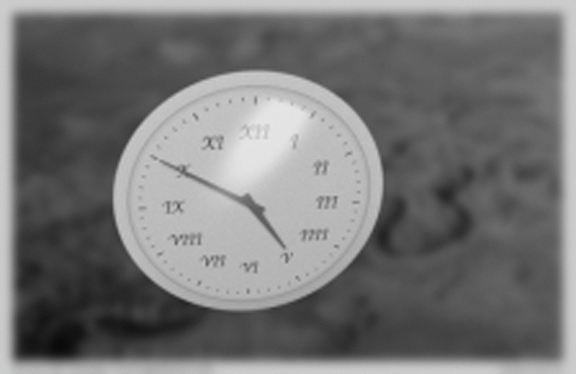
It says 4.50
